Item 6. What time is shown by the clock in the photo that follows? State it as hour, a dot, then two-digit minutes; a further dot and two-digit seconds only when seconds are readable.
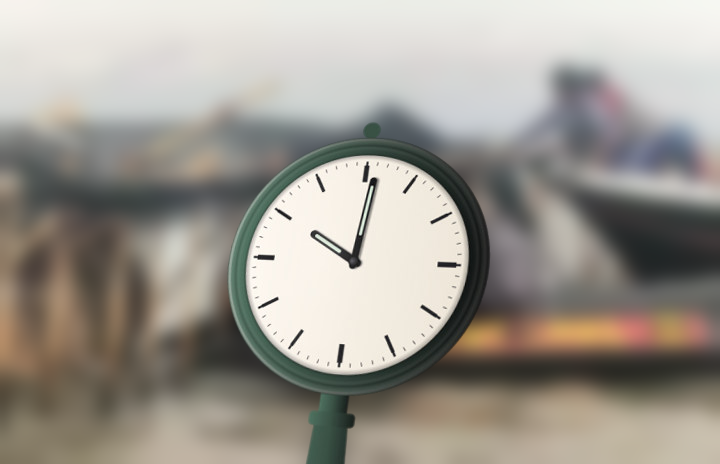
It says 10.01
